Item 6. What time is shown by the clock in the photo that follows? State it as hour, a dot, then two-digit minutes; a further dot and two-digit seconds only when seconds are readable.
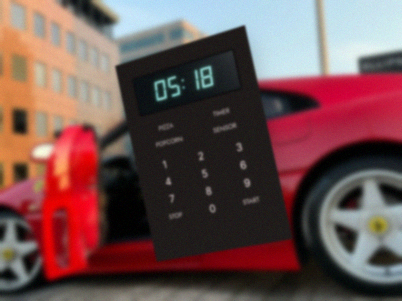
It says 5.18
